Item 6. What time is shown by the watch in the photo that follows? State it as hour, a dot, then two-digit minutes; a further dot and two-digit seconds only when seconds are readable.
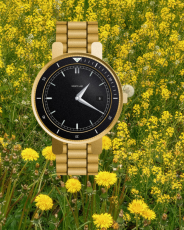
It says 1.20
